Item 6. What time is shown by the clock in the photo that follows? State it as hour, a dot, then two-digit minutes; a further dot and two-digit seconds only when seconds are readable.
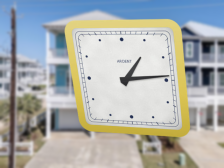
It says 1.14
